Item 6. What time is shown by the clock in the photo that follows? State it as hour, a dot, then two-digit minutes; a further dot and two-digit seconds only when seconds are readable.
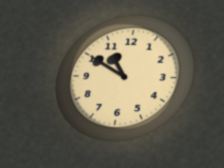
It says 10.50
